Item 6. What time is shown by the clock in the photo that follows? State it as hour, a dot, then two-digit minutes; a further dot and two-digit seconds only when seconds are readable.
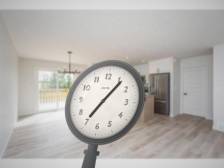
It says 7.06
